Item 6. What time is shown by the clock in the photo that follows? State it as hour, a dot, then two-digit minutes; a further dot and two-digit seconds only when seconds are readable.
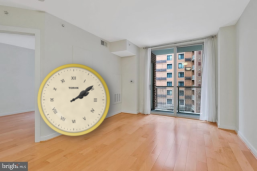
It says 2.09
